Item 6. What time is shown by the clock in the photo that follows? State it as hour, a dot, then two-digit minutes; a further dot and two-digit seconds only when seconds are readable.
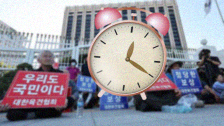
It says 12.20
